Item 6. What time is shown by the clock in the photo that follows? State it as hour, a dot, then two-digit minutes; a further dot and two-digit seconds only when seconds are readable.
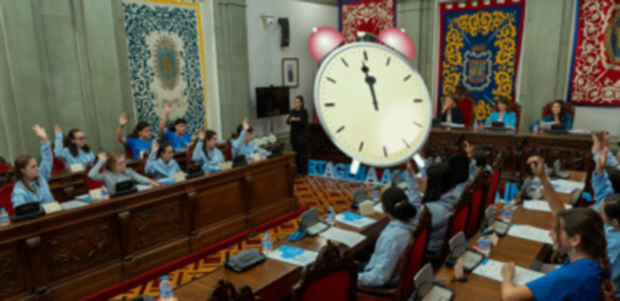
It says 11.59
